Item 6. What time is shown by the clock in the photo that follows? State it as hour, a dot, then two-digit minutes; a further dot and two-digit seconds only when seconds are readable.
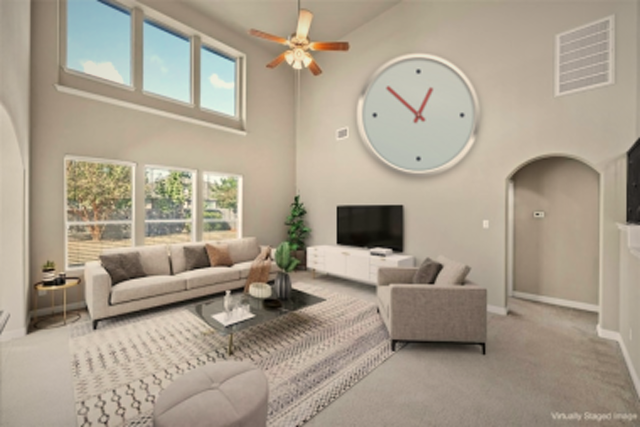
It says 12.52
